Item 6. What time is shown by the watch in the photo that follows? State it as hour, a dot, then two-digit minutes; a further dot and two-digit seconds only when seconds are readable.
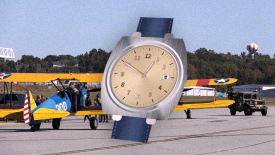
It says 12.50
